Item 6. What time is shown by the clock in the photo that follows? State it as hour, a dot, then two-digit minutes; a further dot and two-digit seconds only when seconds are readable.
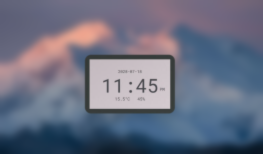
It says 11.45
